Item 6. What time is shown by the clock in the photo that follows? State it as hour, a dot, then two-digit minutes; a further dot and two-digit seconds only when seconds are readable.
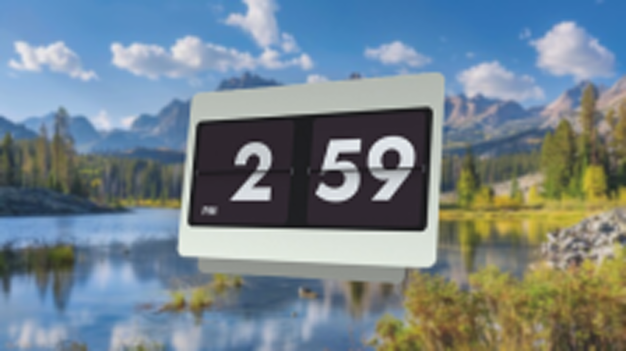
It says 2.59
